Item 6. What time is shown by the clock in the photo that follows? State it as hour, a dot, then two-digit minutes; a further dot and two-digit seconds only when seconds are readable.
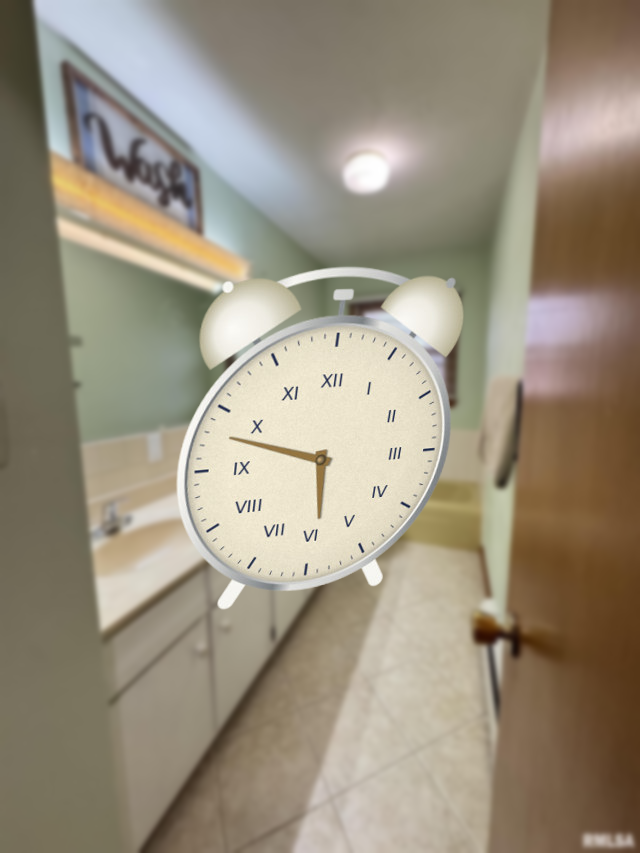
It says 5.48
